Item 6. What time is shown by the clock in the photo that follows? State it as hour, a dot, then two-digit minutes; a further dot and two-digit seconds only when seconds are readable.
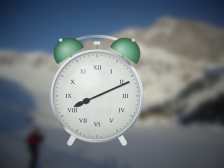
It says 8.11
